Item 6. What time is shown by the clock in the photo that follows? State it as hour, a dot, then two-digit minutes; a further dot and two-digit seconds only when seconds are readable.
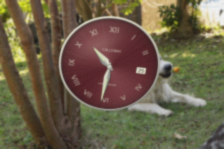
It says 10.31
